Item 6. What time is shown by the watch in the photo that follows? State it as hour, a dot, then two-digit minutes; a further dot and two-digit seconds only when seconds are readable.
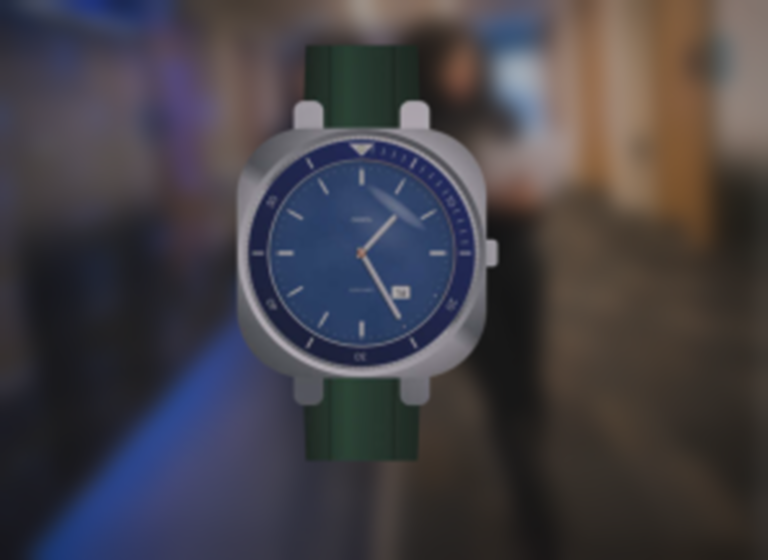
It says 1.25
